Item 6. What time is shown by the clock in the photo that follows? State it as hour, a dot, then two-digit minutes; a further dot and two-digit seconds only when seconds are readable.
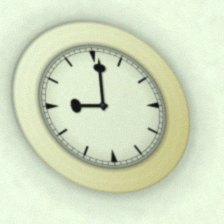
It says 9.01
